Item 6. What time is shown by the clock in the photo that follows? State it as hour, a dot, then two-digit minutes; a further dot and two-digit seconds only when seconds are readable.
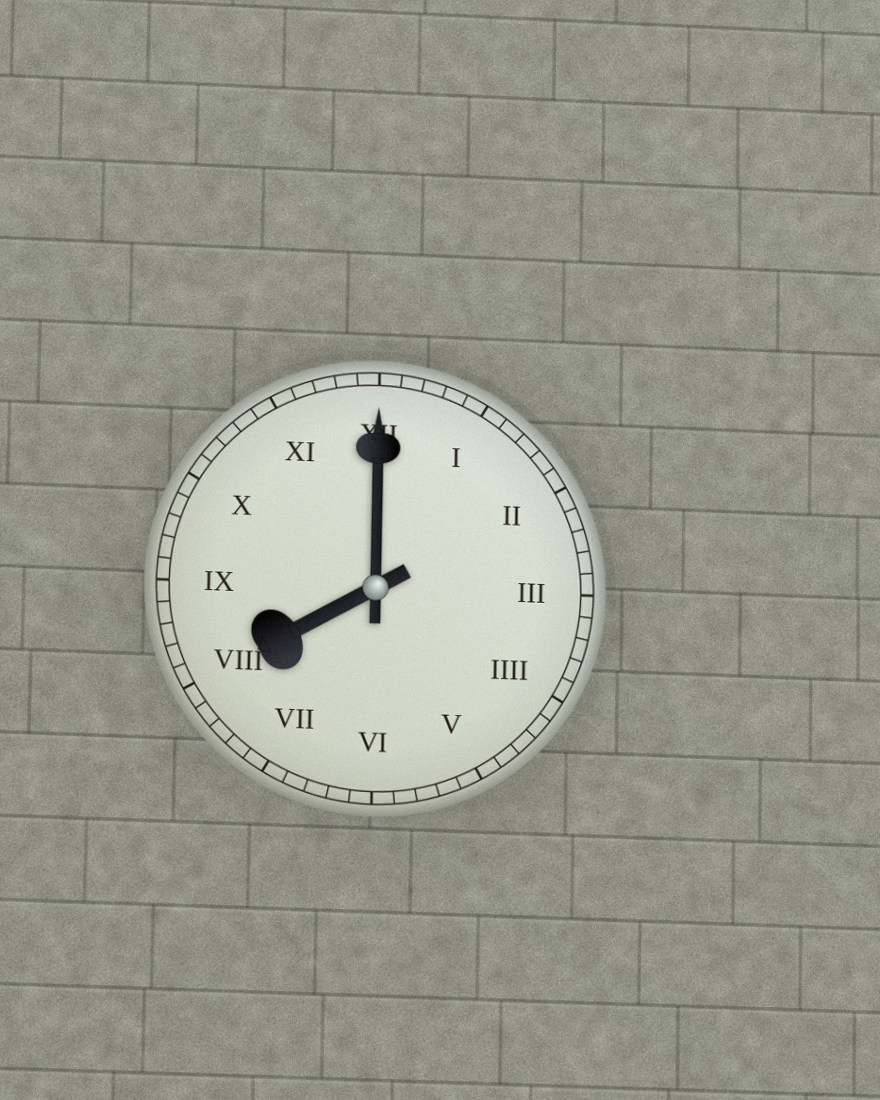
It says 8.00
